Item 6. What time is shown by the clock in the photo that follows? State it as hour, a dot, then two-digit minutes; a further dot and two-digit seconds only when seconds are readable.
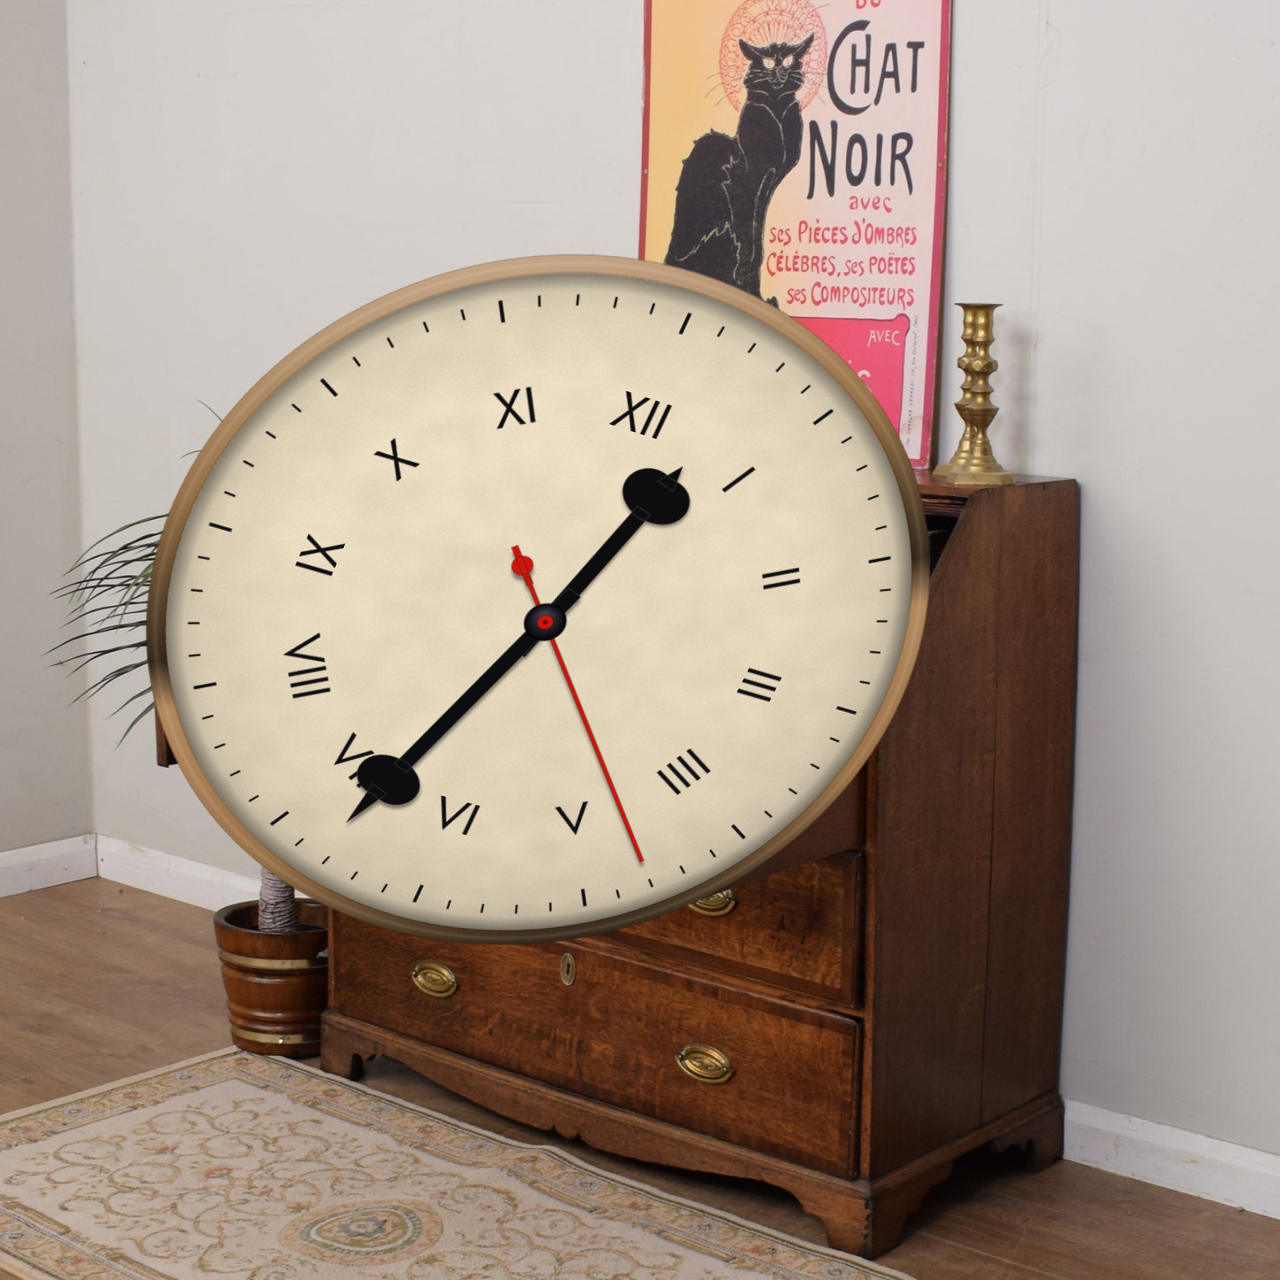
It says 12.33.23
